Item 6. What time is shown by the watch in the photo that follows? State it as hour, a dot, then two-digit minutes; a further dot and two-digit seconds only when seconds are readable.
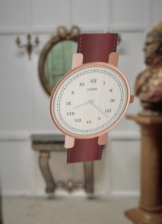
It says 8.22
